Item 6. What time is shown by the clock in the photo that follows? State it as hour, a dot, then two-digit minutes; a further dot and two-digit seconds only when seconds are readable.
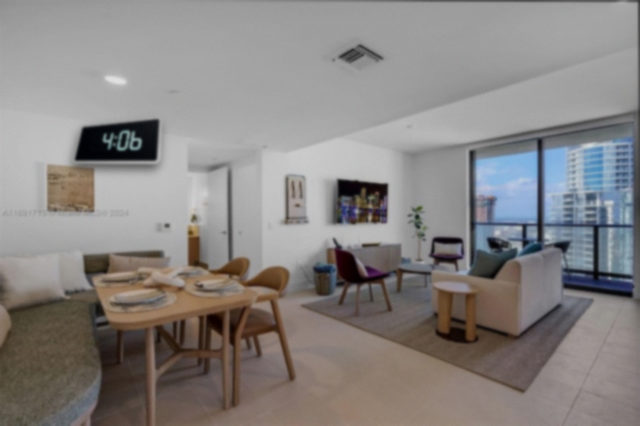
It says 4.06
